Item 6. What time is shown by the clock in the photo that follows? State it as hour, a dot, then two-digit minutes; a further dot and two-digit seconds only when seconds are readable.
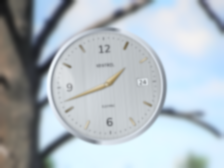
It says 1.42
